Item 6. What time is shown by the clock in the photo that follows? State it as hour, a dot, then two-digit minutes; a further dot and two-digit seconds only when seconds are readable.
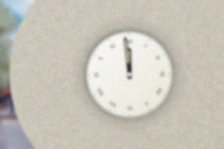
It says 11.59
